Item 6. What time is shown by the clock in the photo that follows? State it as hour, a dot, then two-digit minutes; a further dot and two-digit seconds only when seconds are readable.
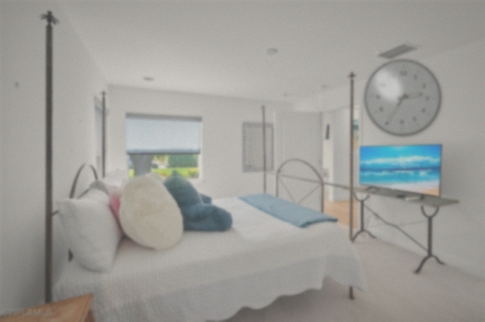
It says 2.35
